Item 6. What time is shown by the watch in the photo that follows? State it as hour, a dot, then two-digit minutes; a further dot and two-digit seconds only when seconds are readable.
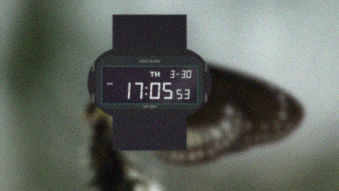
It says 17.05.53
